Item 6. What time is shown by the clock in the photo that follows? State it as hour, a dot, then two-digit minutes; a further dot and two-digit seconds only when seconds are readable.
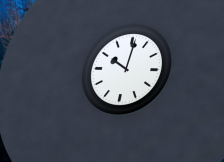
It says 10.01
